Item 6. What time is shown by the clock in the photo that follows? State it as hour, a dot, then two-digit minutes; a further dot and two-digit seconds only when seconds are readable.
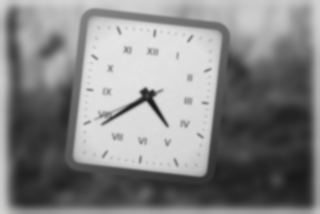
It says 4.38.40
